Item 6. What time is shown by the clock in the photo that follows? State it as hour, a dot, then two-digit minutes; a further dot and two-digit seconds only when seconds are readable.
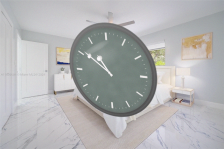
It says 10.51
